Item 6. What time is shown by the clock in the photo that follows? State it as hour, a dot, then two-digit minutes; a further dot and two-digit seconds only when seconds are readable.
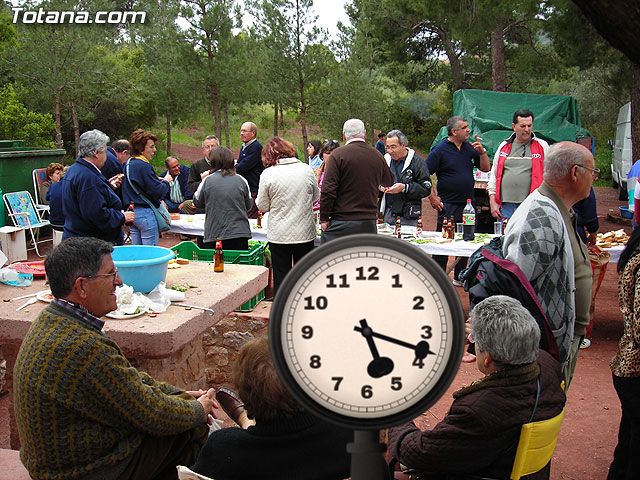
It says 5.18
